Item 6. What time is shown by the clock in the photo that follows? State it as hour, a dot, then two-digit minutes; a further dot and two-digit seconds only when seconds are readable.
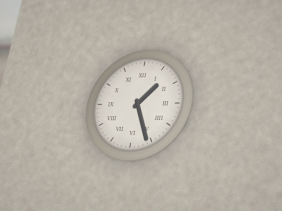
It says 1.26
